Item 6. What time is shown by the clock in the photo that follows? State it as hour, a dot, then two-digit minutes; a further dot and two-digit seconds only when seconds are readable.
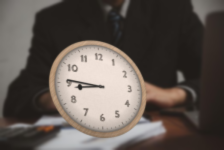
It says 8.46
